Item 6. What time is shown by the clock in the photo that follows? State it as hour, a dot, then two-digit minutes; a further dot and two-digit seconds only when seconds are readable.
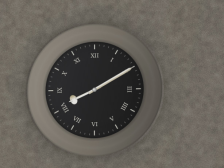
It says 8.10
